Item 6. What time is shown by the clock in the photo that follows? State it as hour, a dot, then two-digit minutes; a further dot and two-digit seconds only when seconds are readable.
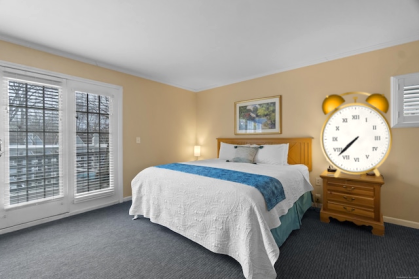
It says 7.38
